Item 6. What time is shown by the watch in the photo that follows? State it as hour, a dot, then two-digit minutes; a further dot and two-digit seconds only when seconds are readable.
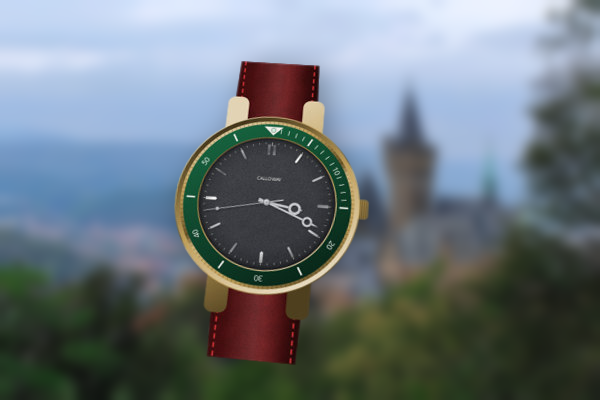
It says 3.18.43
